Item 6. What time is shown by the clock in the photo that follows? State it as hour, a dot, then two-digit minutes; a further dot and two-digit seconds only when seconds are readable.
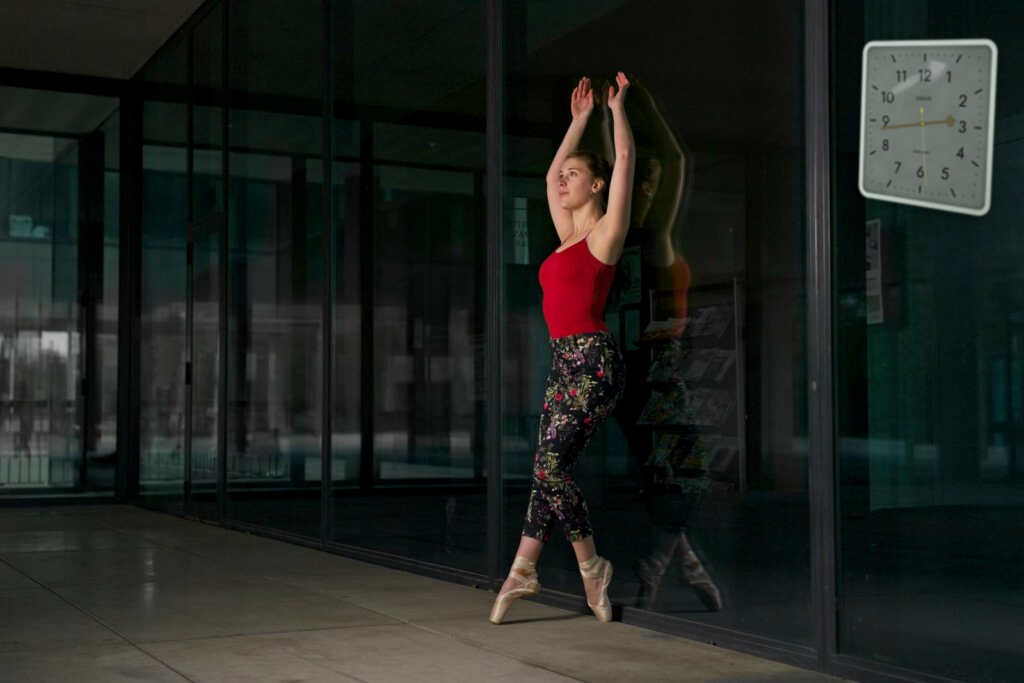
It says 2.43.29
